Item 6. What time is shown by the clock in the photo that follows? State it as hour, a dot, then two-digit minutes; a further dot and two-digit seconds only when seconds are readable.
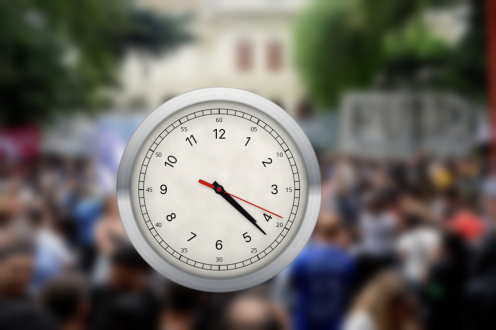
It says 4.22.19
